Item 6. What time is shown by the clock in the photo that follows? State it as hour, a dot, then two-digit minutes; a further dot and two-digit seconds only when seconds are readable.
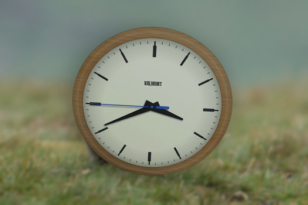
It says 3.40.45
